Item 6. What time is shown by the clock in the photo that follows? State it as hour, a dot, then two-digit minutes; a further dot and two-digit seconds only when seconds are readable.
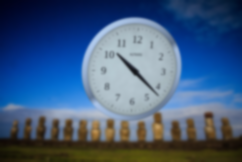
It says 10.22
